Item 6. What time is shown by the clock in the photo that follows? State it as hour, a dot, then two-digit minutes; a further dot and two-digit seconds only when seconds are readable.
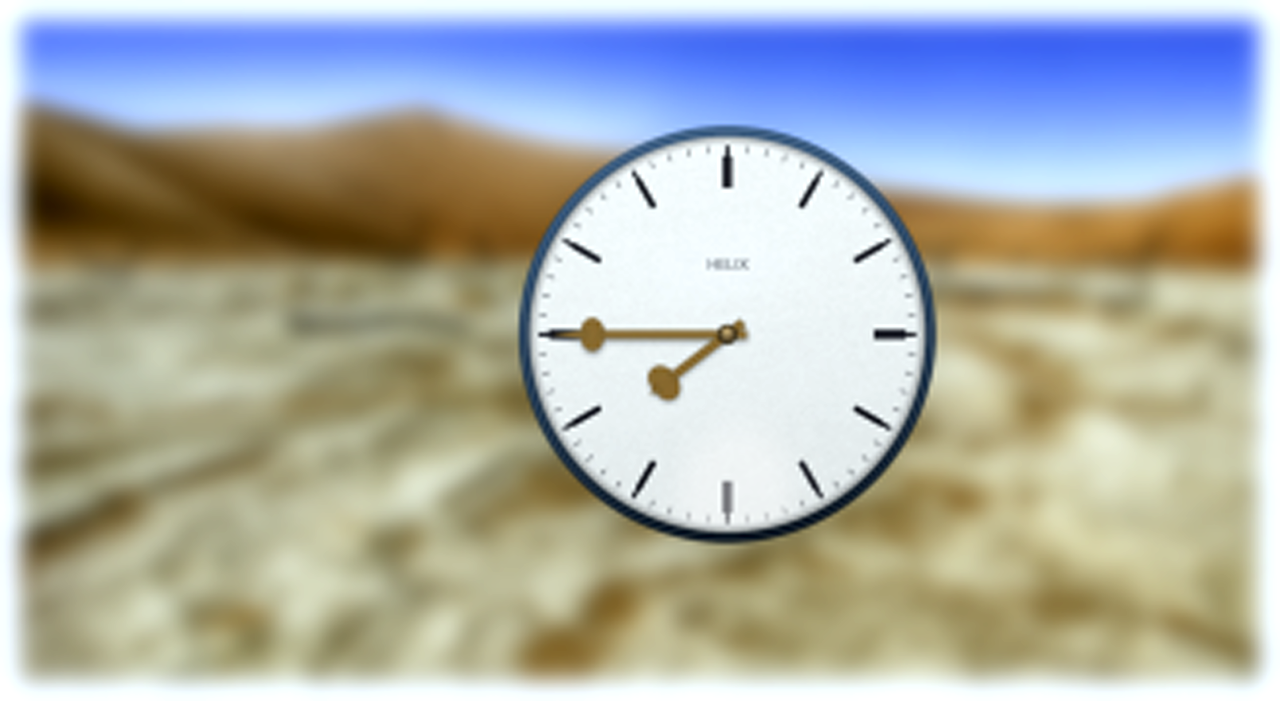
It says 7.45
